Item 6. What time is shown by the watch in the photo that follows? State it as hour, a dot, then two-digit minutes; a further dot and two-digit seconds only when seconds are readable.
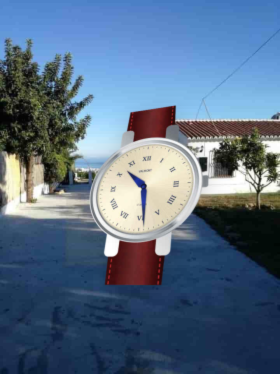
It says 10.29
